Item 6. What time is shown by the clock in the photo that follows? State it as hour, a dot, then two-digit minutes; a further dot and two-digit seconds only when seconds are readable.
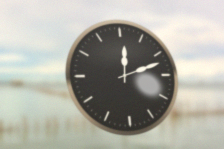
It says 12.12
